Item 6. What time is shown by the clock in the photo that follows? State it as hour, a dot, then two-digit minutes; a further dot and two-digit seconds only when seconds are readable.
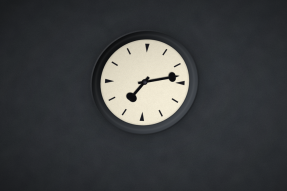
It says 7.13
